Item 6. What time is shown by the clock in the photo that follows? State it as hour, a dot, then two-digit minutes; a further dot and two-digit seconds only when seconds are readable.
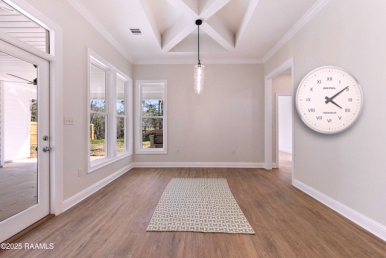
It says 4.09
